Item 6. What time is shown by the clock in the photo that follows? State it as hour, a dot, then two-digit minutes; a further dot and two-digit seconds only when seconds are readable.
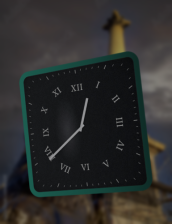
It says 12.39
